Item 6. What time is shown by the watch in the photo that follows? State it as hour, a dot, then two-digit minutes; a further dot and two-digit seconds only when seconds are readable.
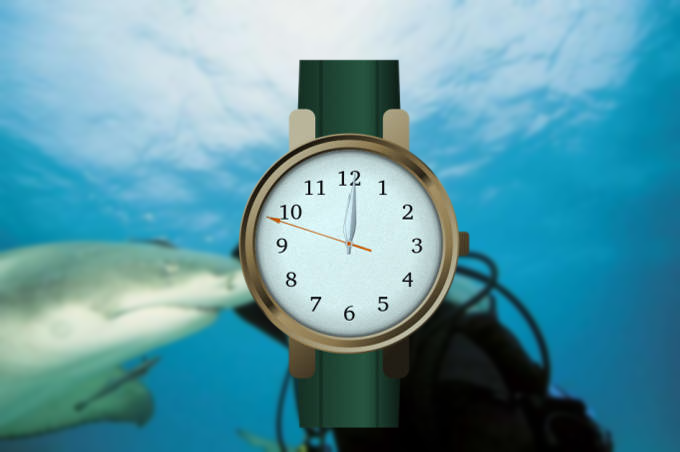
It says 12.00.48
